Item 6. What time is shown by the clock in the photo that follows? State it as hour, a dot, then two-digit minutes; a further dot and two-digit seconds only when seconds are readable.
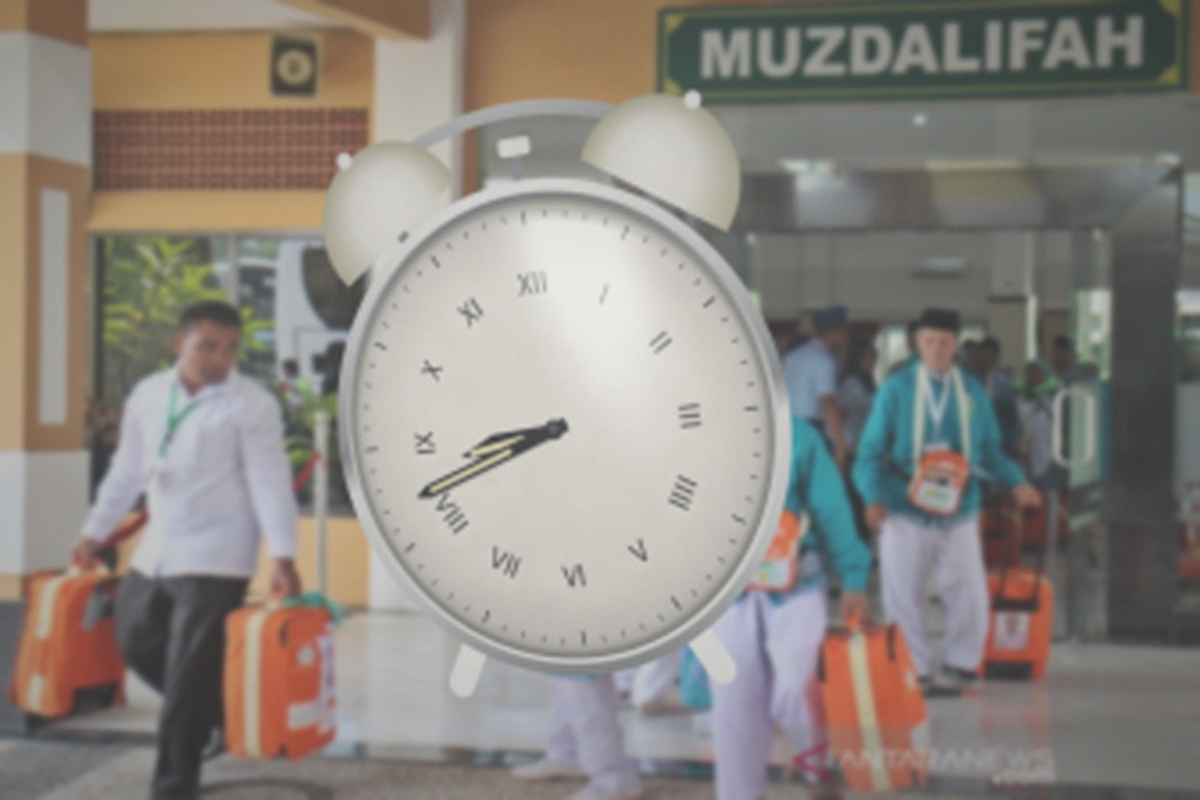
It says 8.42
